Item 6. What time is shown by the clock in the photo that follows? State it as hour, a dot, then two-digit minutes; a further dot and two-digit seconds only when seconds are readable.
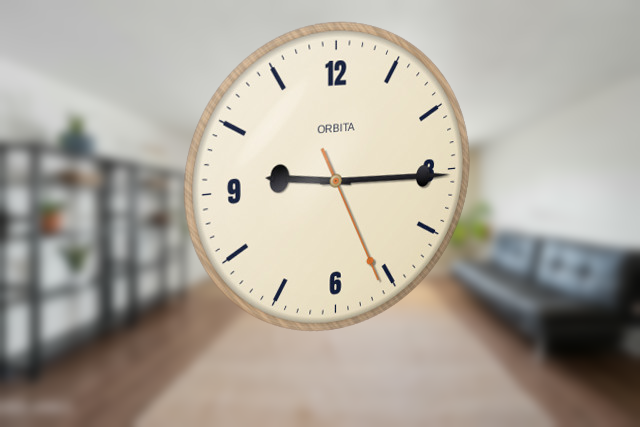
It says 9.15.26
